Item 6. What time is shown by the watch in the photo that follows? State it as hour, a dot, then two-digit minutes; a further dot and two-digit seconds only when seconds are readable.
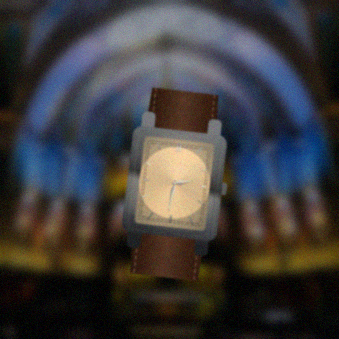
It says 2.31
